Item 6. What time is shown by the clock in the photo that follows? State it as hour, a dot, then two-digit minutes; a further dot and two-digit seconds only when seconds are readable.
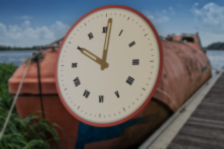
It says 10.01
